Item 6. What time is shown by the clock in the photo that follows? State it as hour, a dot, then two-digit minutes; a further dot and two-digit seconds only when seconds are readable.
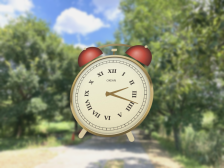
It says 2.18
